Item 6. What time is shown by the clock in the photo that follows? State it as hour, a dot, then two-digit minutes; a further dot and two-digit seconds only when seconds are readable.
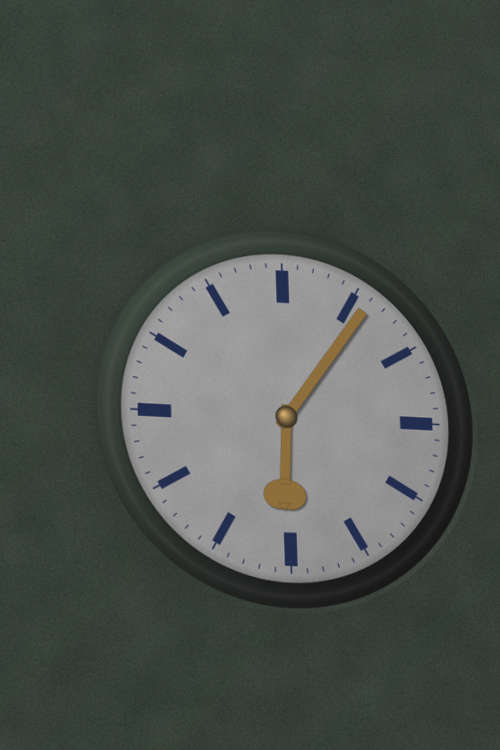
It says 6.06
